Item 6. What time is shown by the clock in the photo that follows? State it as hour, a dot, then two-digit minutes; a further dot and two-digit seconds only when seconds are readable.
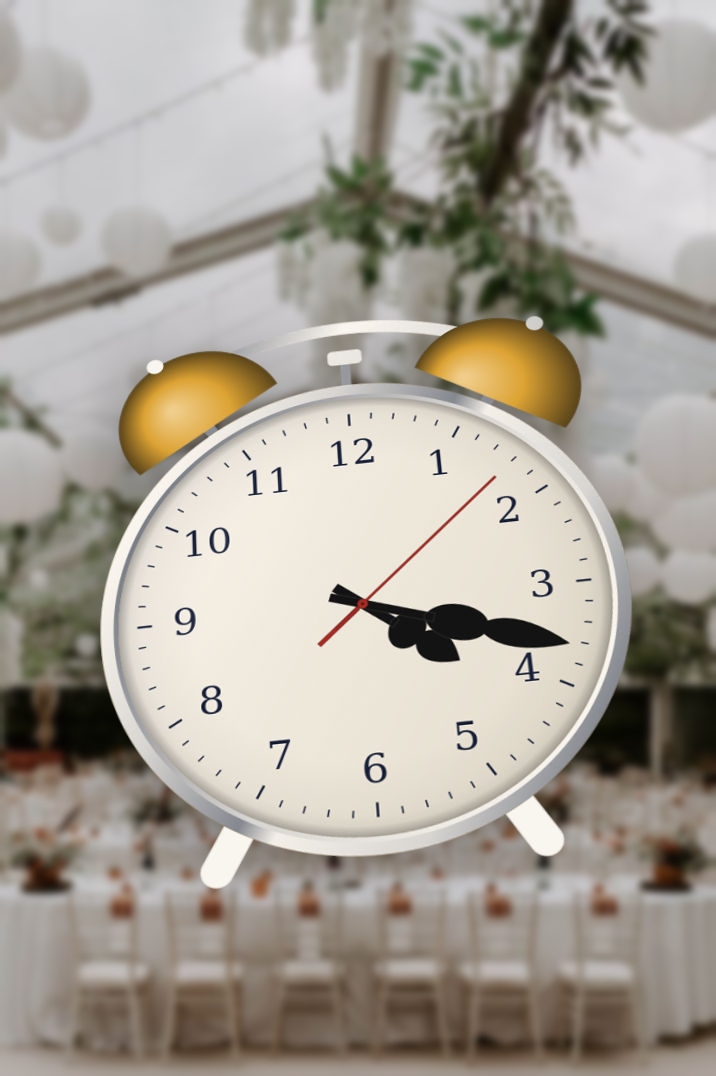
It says 4.18.08
